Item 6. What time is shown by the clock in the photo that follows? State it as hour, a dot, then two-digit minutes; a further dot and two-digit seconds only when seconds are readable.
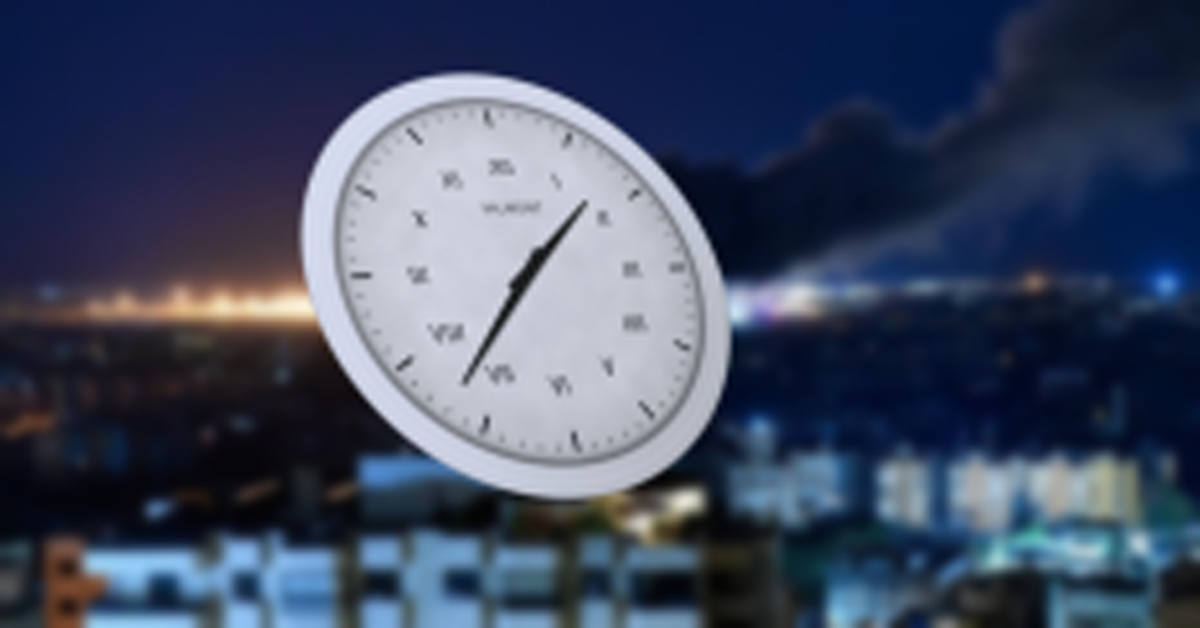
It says 1.37
